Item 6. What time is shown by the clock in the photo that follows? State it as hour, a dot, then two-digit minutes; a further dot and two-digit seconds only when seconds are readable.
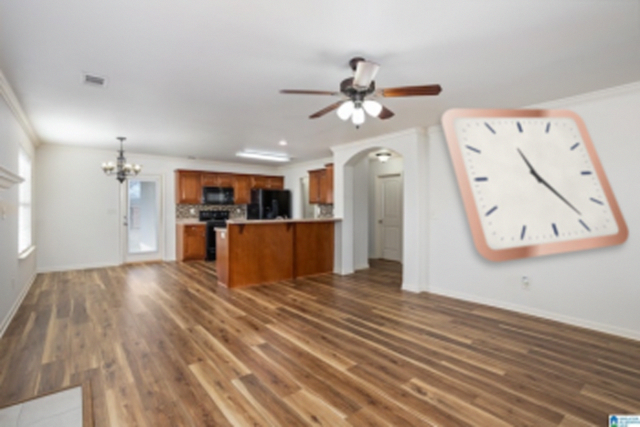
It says 11.24
